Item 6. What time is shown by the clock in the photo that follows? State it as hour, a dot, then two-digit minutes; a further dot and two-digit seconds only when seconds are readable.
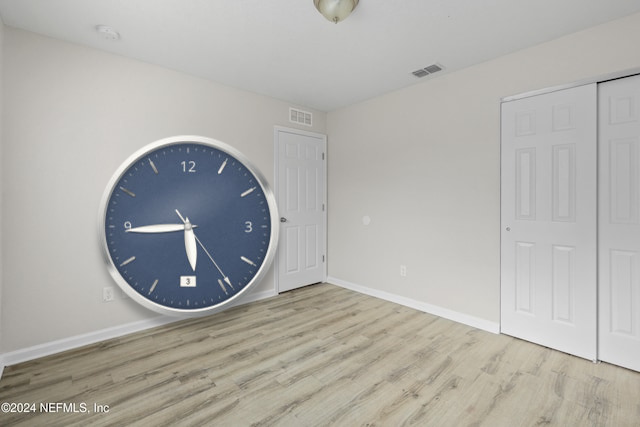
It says 5.44.24
